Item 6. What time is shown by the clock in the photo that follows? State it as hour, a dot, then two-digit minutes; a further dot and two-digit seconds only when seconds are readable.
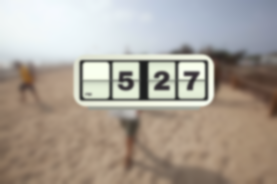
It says 5.27
